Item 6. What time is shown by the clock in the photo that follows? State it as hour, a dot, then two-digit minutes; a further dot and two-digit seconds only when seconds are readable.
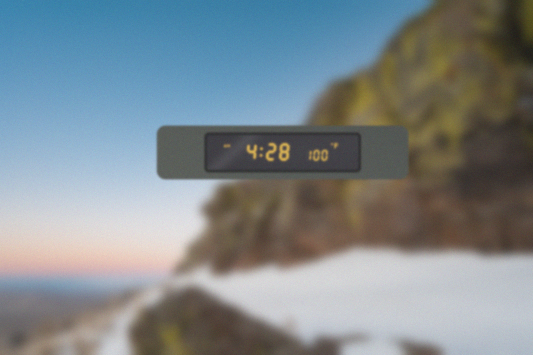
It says 4.28
